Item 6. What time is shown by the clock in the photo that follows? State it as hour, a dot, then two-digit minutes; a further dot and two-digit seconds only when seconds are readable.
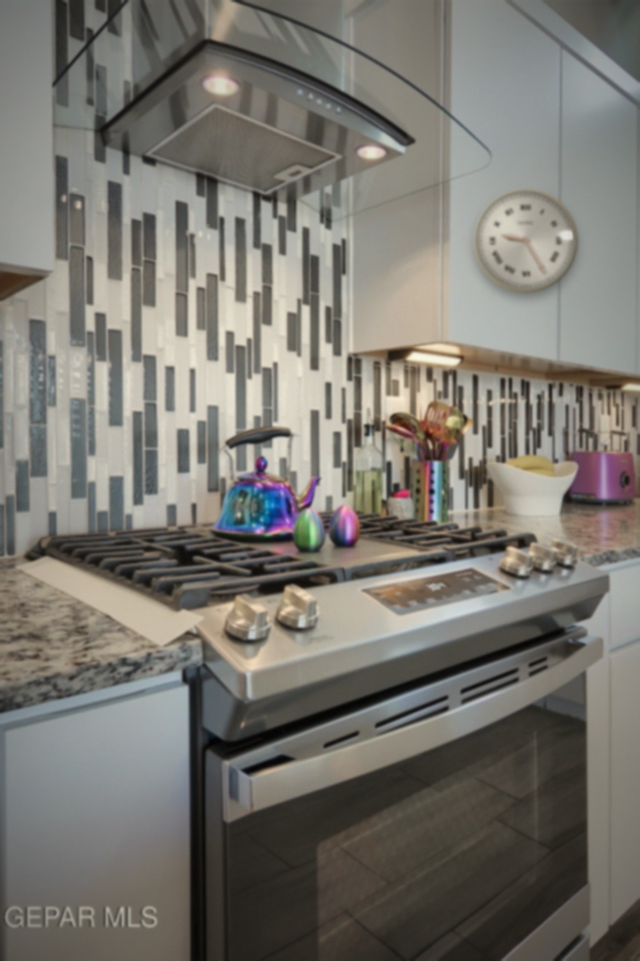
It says 9.25
